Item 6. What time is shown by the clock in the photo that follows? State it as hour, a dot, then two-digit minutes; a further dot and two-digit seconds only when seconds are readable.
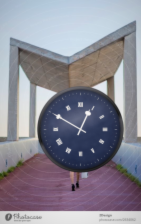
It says 12.50
